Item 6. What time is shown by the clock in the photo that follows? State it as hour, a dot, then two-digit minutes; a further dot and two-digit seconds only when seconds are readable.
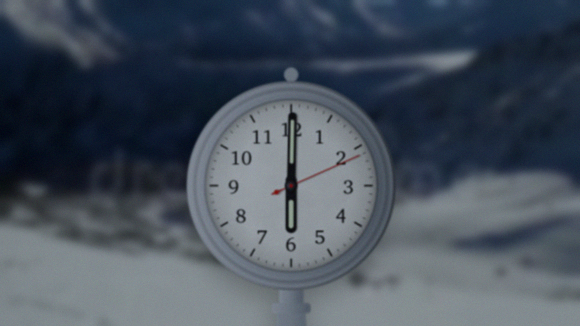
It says 6.00.11
